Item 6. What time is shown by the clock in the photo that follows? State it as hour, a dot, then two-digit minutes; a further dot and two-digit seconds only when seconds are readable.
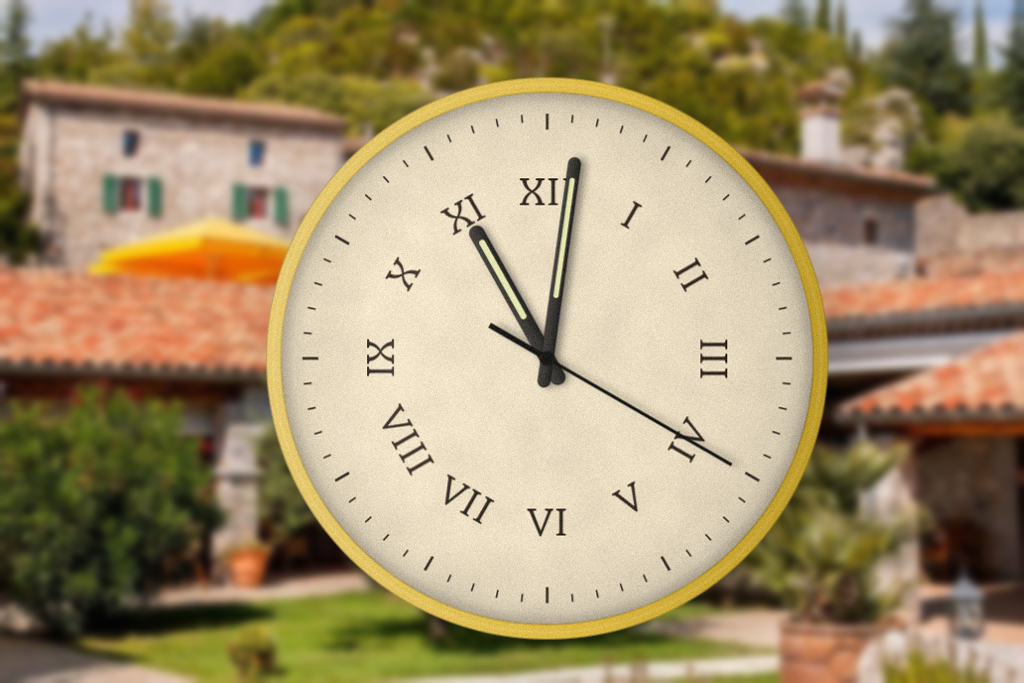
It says 11.01.20
